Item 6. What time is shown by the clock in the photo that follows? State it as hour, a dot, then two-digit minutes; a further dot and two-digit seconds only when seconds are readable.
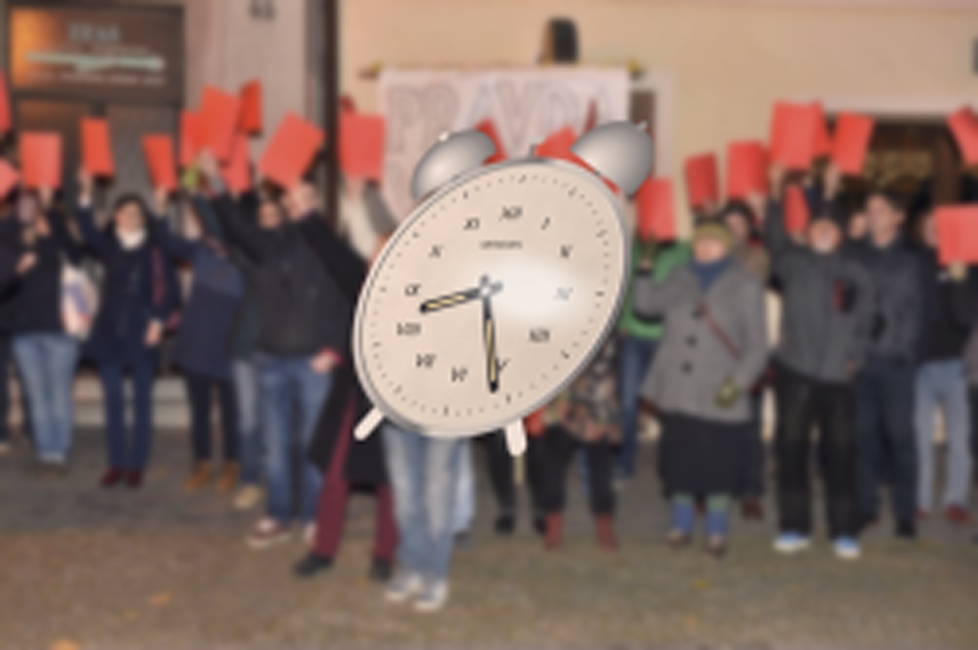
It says 8.26
